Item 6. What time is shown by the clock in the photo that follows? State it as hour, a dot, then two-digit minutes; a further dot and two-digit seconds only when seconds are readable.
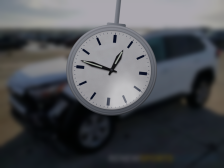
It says 12.47
